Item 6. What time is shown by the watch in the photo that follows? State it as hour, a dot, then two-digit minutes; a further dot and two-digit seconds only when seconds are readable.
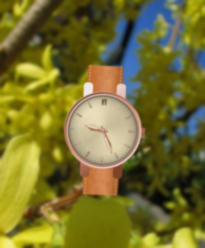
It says 9.26
